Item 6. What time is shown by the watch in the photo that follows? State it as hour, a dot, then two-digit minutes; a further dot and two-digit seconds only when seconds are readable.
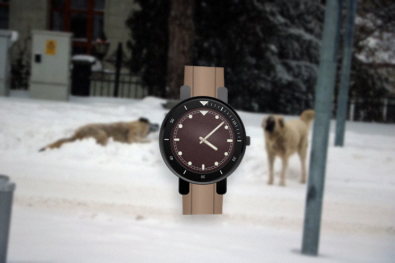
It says 4.08
